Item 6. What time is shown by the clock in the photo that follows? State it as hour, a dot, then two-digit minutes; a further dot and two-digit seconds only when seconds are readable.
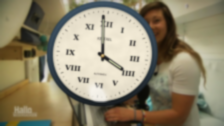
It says 3.59
